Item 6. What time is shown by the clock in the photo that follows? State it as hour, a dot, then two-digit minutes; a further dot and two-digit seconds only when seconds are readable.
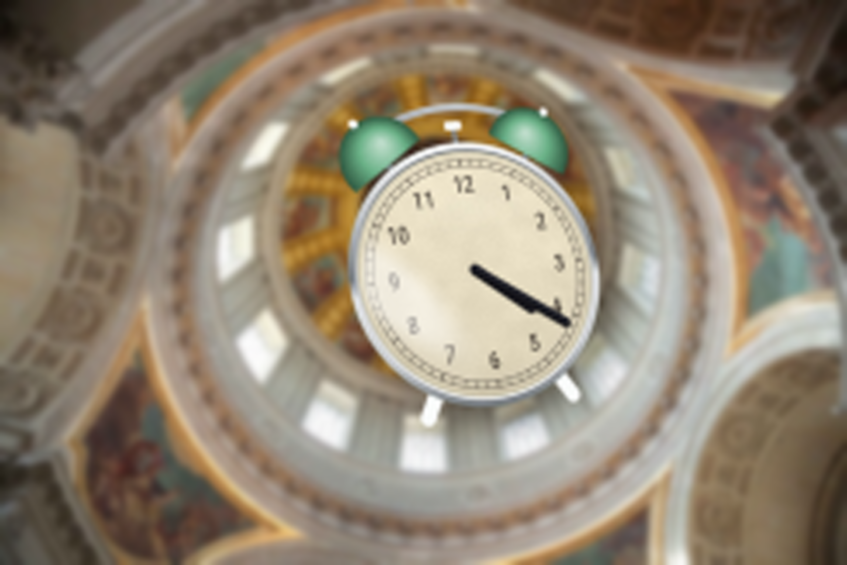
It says 4.21
